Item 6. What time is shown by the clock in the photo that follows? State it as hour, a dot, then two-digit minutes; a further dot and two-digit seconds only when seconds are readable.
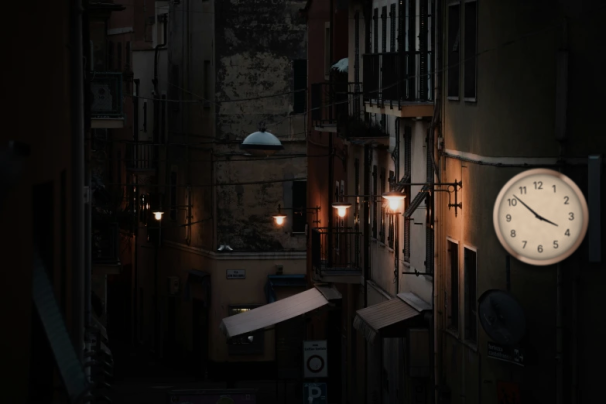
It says 3.52
